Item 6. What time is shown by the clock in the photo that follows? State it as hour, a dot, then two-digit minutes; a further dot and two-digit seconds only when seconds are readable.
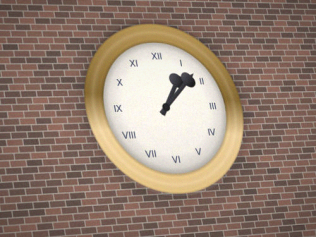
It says 1.08
